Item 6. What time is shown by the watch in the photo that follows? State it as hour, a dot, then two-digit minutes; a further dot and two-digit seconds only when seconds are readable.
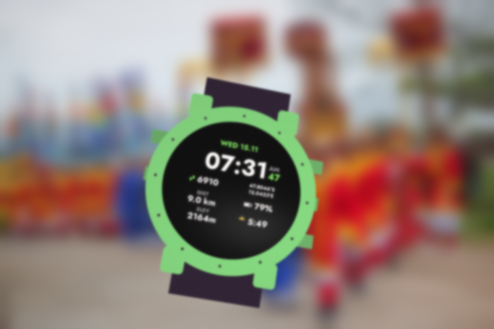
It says 7.31
